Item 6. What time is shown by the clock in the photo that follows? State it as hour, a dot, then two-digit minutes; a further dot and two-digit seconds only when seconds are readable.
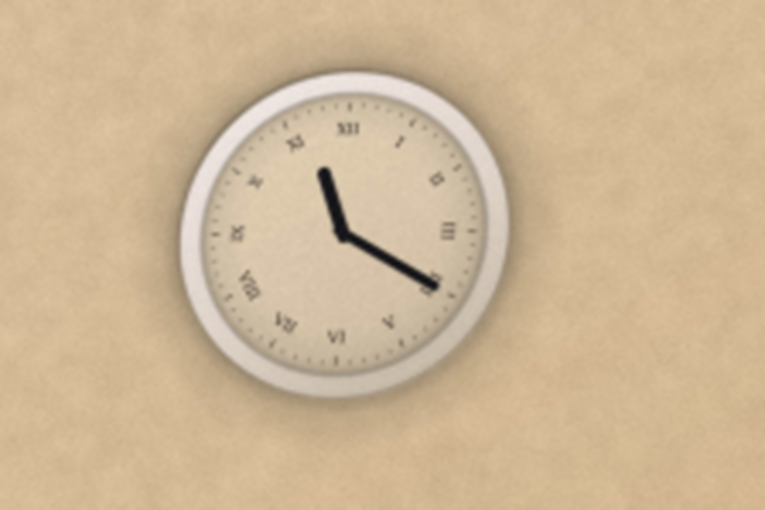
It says 11.20
